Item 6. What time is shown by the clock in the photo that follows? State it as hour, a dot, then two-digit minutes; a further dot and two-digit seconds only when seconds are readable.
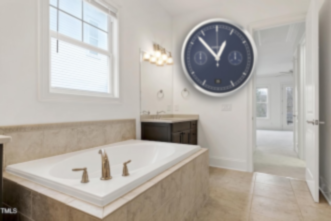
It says 12.53
